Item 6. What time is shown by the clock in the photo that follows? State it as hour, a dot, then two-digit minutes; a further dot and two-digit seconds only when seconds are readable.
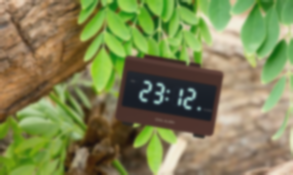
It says 23.12
